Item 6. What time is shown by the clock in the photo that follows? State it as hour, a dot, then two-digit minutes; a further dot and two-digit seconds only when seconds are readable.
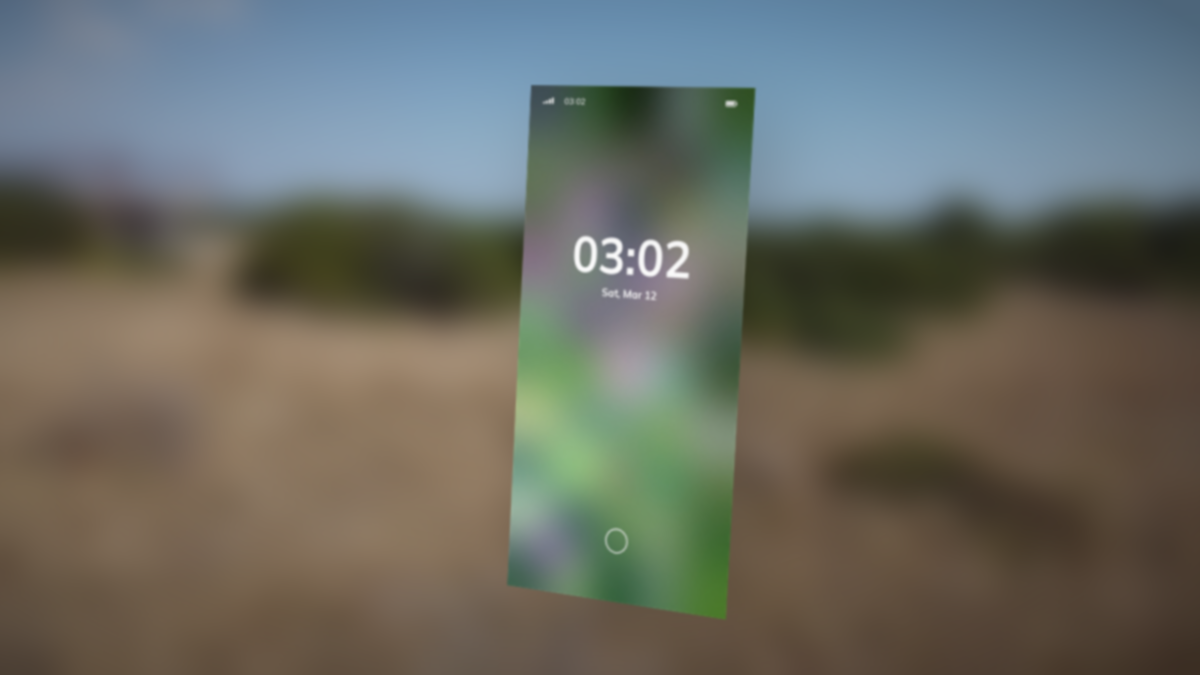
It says 3.02
